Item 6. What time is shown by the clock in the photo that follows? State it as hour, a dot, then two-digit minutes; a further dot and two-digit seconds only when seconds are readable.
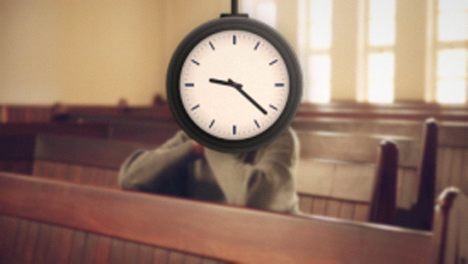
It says 9.22
